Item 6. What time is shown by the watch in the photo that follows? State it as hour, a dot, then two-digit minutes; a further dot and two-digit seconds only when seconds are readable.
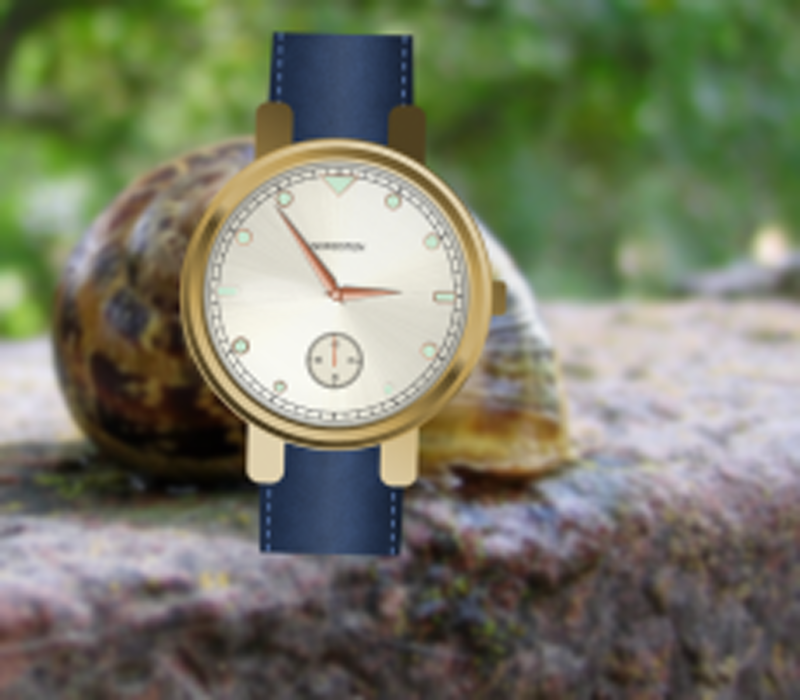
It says 2.54
